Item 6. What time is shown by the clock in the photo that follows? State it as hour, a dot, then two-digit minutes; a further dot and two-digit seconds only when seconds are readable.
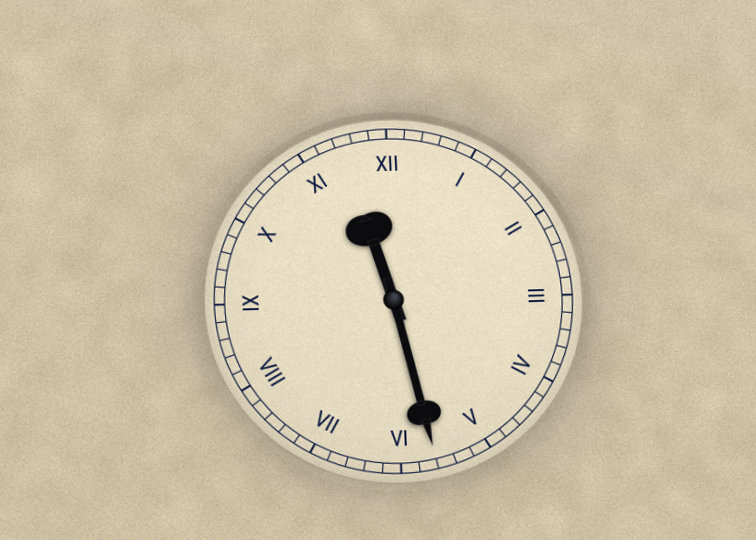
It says 11.28
